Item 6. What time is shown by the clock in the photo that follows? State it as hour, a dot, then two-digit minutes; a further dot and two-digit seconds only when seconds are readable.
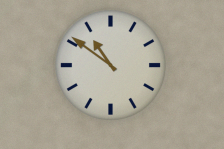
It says 10.51
